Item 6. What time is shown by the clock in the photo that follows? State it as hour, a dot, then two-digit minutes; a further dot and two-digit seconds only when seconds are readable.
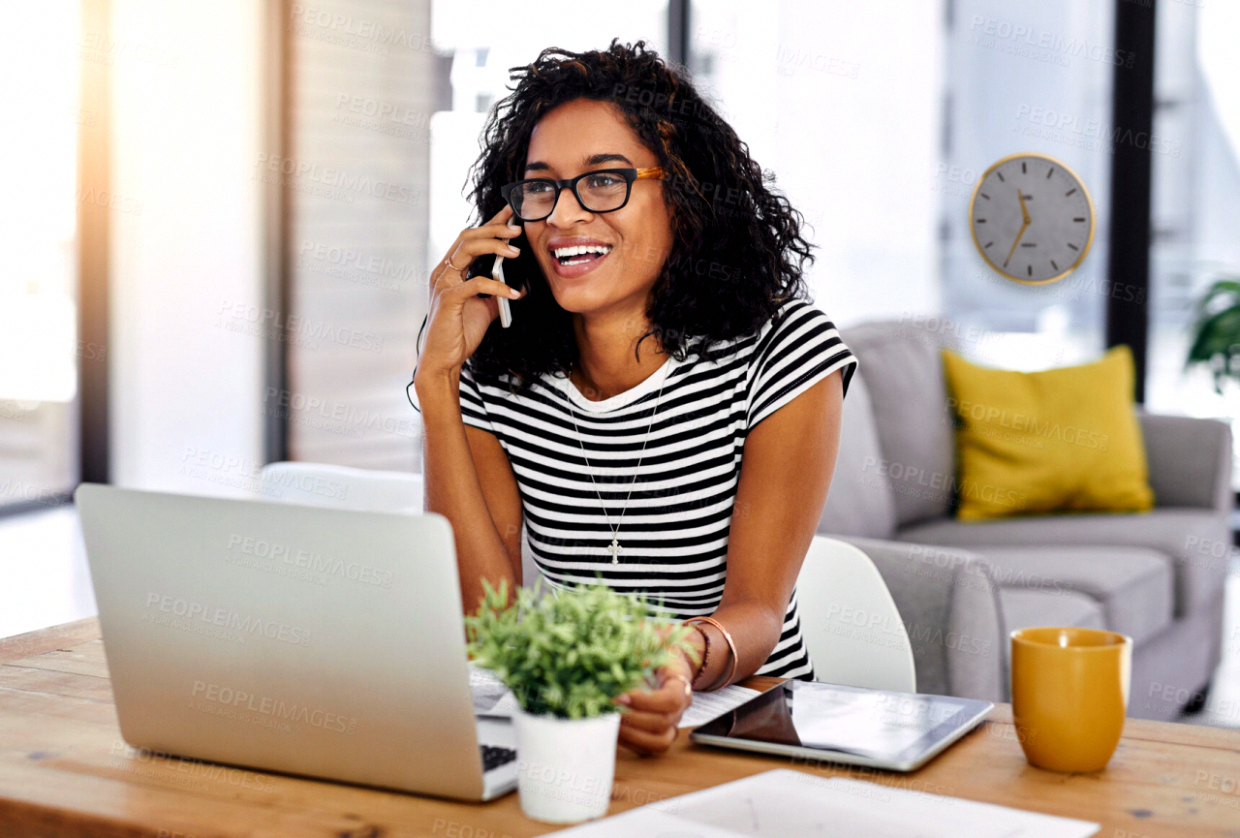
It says 11.35
